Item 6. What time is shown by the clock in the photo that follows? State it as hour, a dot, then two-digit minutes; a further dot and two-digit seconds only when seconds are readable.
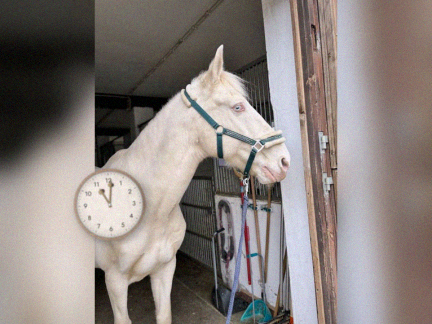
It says 11.01
